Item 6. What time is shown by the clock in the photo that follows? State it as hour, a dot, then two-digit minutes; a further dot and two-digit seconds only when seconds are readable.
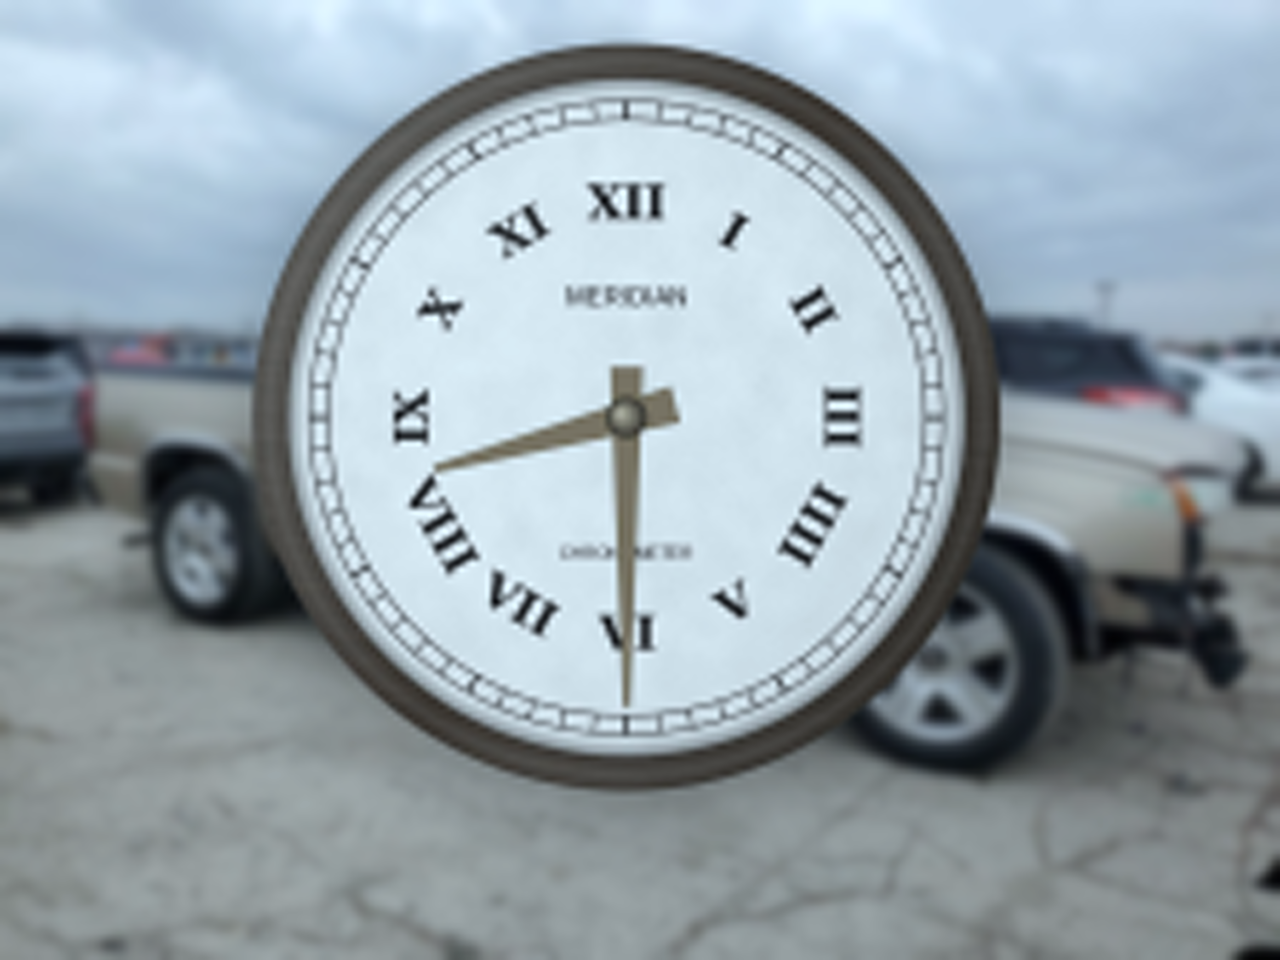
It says 8.30
